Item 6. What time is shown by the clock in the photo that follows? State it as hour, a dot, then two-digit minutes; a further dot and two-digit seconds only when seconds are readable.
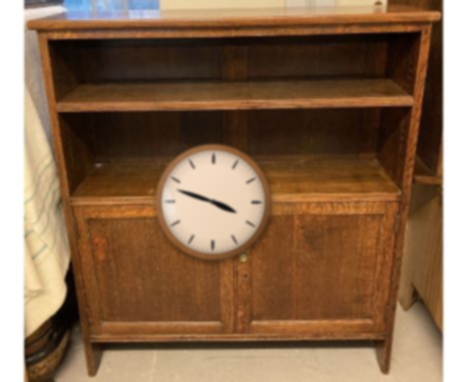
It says 3.48
